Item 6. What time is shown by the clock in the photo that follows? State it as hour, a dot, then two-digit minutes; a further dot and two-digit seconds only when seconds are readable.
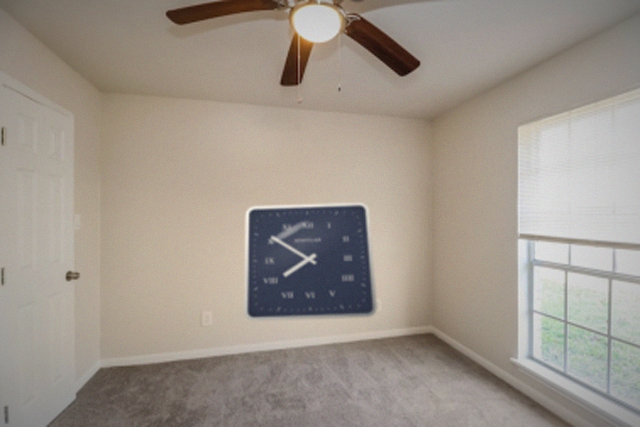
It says 7.51
